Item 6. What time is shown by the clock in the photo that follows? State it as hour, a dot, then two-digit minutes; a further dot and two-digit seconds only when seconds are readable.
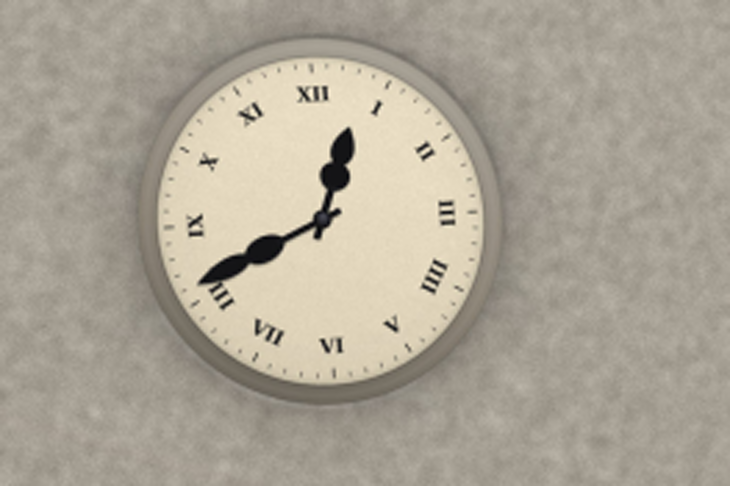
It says 12.41
